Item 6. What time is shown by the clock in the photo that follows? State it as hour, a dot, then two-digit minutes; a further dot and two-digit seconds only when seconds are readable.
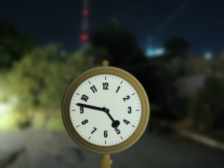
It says 4.47
